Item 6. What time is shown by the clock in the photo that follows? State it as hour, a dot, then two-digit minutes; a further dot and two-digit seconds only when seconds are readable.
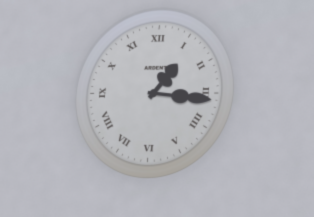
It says 1.16
